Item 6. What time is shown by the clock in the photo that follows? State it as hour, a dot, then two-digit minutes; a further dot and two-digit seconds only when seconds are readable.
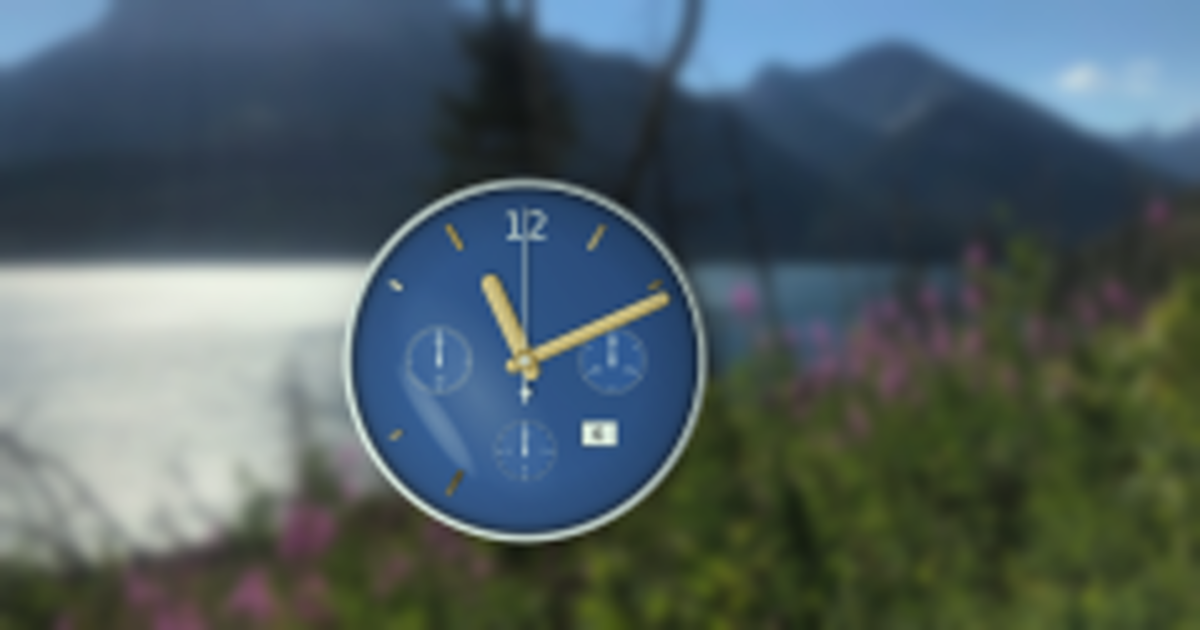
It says 11.11
